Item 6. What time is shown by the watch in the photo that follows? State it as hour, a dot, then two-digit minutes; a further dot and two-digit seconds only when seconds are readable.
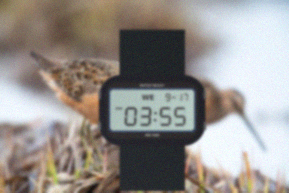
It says 3.55
